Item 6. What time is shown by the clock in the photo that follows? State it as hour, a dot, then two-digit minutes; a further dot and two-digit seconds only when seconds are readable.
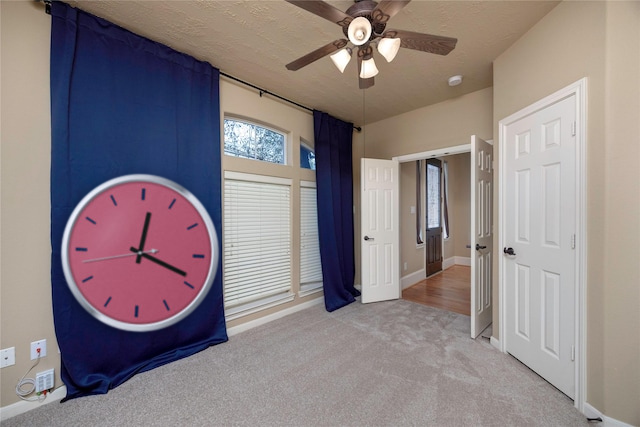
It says 12.18.43
